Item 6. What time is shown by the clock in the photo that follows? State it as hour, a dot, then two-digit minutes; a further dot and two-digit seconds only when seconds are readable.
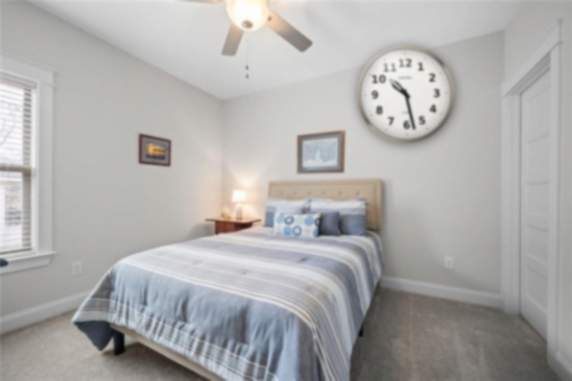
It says 10.28
